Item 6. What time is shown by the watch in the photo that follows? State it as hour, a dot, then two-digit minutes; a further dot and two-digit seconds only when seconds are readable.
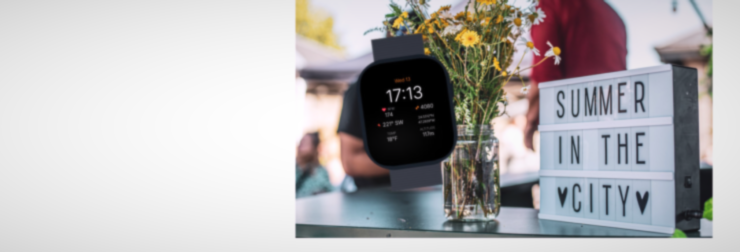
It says 17.13
